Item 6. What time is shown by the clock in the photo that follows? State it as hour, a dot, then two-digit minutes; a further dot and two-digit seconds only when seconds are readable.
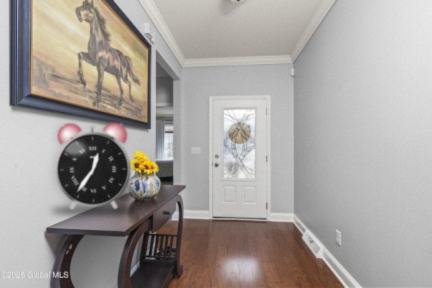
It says 12.36
